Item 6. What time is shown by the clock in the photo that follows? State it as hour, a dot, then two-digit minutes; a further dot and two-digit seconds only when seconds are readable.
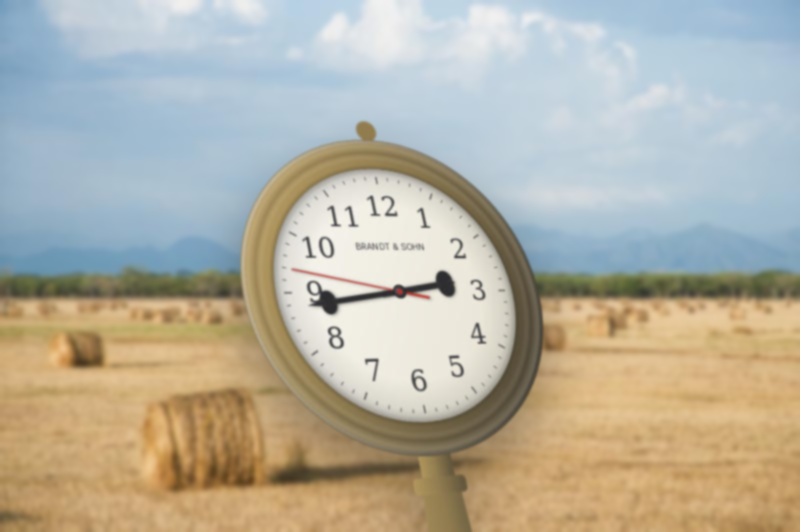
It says 2.43.47
